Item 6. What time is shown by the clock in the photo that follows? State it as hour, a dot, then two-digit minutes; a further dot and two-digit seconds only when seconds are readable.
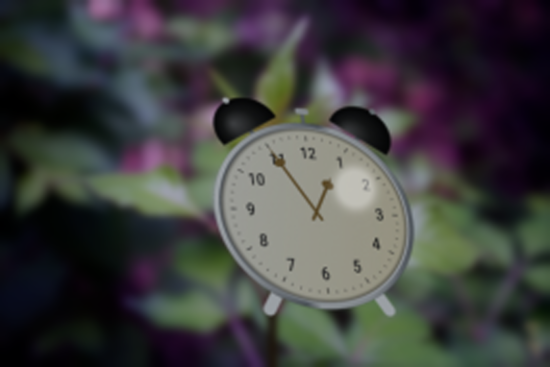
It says 12.55
